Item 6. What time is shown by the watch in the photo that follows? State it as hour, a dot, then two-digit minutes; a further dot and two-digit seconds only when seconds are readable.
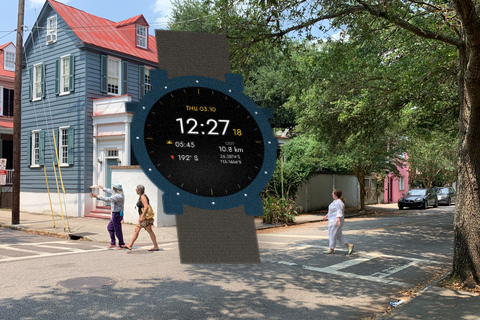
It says 12.27.18
